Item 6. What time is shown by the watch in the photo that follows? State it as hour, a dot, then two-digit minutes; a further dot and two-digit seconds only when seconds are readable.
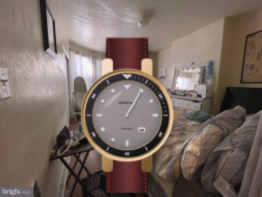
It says 1.05
